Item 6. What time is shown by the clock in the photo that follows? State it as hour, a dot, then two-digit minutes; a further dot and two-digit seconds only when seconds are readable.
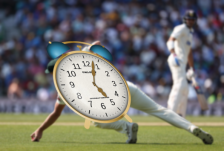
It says 5.03
